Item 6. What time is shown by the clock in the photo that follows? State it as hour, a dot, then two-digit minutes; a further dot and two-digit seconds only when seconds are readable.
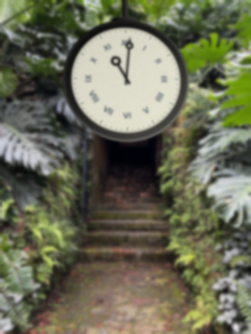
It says 11.01
